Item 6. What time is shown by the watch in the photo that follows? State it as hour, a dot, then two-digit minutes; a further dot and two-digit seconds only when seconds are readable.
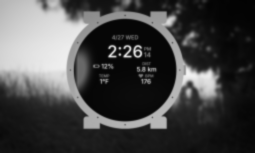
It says 2.26
